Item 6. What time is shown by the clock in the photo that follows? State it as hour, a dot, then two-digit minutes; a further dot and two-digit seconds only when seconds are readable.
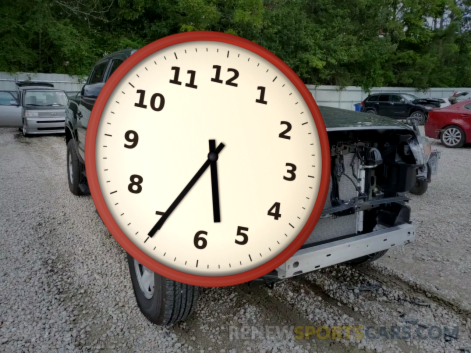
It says 5.35
